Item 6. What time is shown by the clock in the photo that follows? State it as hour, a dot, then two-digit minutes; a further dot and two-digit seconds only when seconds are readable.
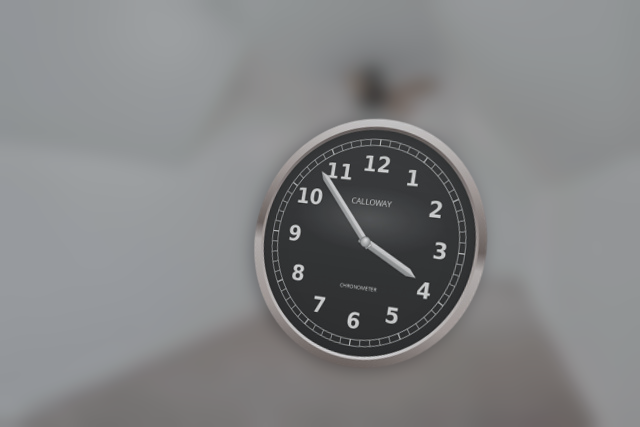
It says 3.53
